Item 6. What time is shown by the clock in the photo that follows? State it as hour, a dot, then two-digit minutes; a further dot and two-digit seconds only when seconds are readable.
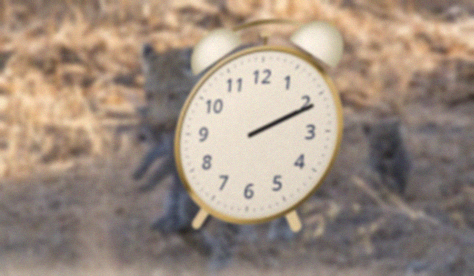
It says 2.11
